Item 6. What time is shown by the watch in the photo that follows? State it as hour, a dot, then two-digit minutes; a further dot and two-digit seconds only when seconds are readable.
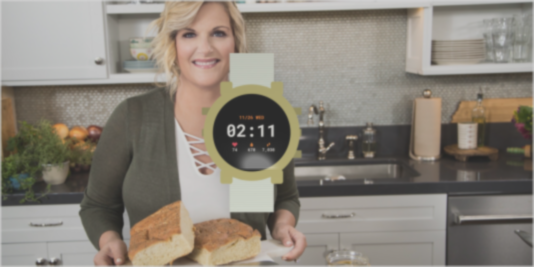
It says 2.11
